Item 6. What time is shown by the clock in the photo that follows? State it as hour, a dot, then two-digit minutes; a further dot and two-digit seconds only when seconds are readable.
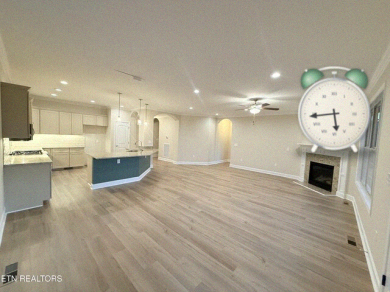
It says 5.44
